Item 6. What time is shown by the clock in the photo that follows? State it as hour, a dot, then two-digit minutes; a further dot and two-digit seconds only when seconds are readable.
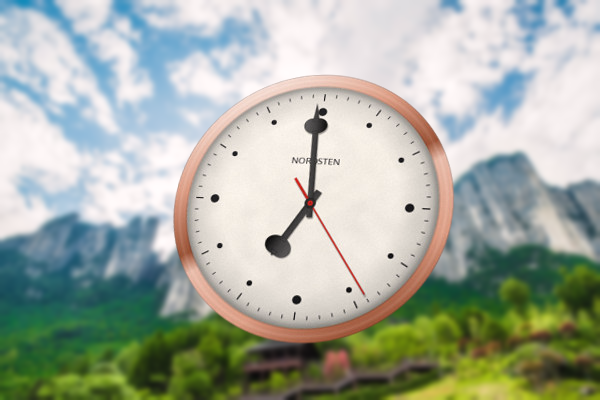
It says 6.59.24
